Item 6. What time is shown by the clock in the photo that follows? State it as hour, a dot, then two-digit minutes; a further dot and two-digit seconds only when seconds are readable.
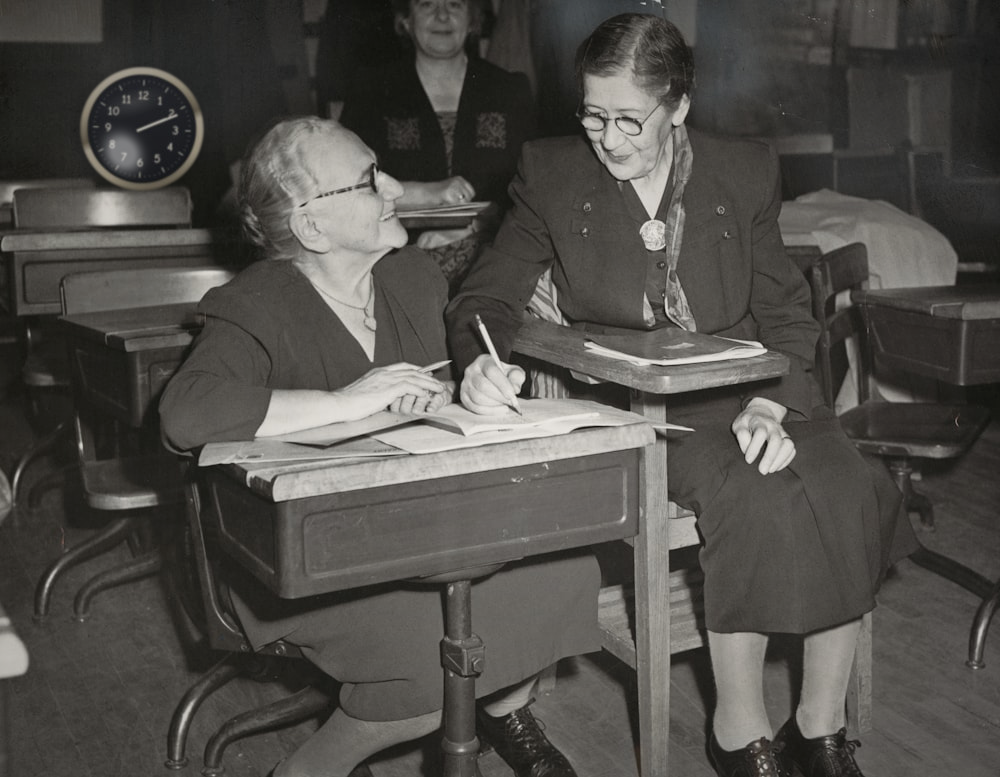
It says 2.11
